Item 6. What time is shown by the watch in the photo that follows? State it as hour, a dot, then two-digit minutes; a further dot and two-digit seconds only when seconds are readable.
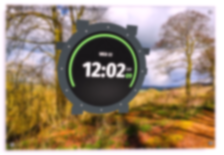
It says 12.02
